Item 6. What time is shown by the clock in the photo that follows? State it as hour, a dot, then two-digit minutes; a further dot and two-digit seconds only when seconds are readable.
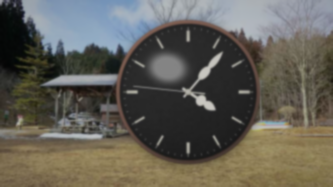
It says 4.06.46
